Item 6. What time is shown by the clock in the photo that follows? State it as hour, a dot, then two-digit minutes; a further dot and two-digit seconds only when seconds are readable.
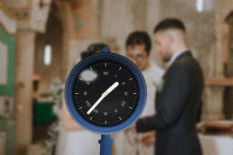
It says 1.37
